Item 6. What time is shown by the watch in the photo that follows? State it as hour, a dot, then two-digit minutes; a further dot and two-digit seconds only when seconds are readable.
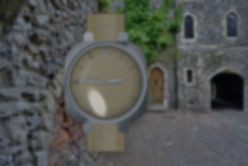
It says 2.46
